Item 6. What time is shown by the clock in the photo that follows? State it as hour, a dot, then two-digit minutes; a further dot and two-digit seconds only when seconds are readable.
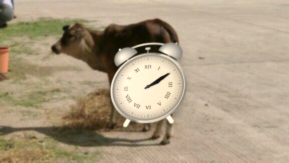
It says 2.10
